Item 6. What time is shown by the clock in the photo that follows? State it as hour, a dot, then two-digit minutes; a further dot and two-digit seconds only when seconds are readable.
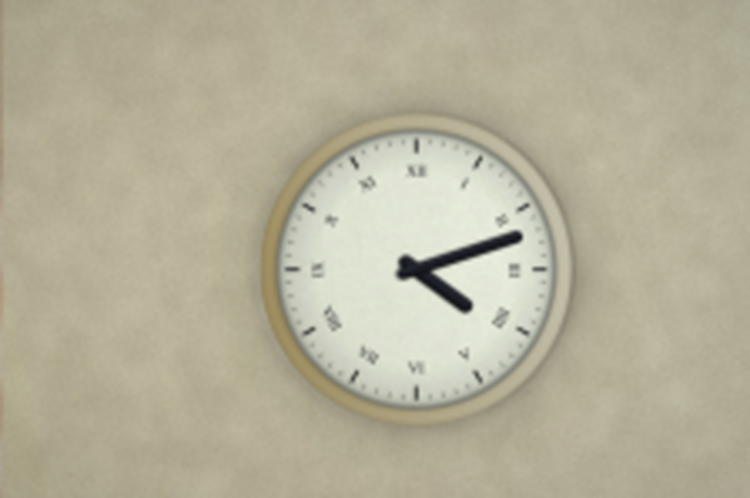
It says 4.12
